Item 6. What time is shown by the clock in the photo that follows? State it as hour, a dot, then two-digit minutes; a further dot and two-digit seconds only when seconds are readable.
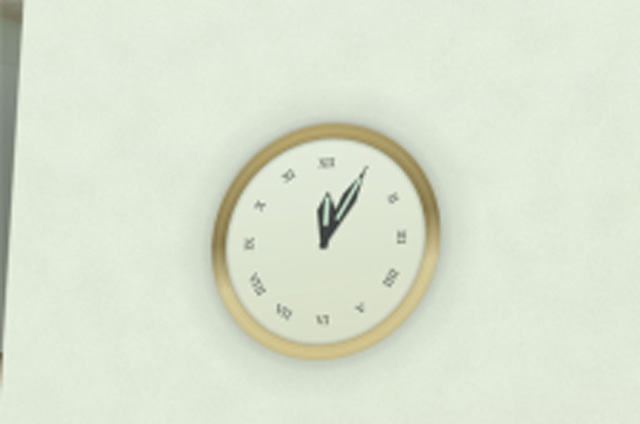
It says 12.05
